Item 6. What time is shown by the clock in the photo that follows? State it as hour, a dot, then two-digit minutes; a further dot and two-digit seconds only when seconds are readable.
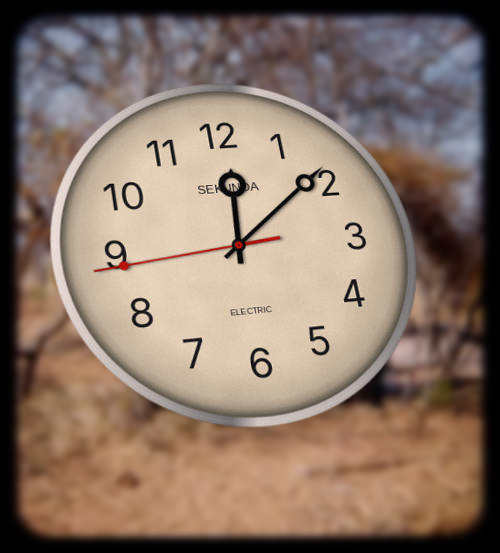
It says 12.08.44
